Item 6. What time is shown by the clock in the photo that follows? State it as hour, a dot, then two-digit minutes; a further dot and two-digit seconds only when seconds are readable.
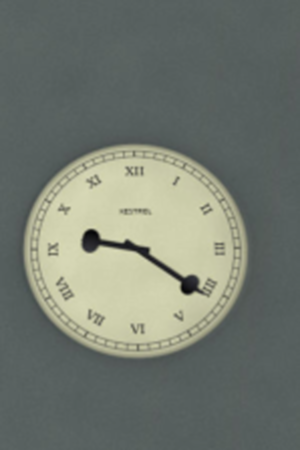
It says 9.21
